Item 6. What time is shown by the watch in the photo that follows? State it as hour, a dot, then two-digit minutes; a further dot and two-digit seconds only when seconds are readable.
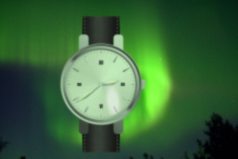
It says 2.39
